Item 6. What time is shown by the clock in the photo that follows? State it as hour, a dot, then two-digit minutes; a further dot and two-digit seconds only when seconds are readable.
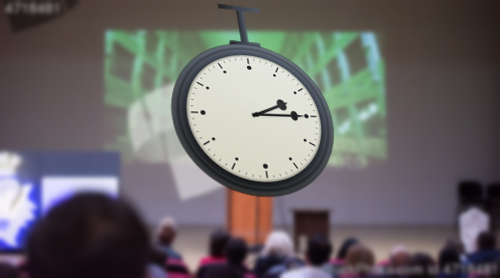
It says 2.15
